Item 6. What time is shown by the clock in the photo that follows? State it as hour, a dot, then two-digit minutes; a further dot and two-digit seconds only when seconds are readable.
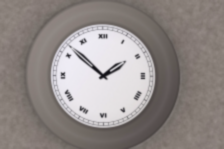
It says 1.52
